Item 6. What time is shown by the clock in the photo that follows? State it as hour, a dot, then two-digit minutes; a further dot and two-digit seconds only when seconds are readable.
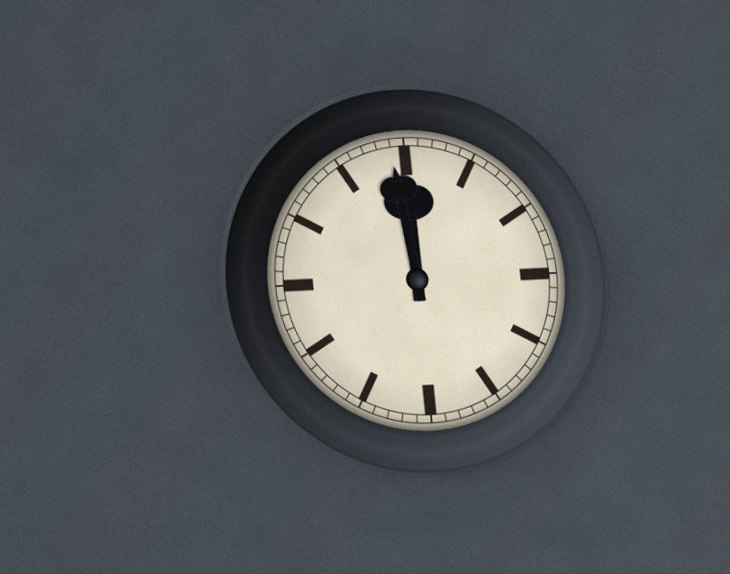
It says 11.59
